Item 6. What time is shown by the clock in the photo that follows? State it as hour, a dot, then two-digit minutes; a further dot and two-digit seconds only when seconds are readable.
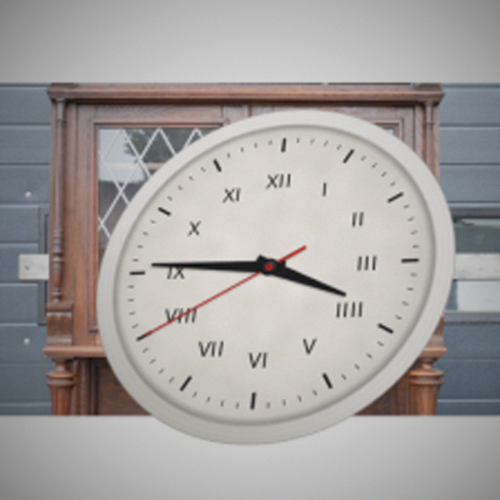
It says 3.45.40
